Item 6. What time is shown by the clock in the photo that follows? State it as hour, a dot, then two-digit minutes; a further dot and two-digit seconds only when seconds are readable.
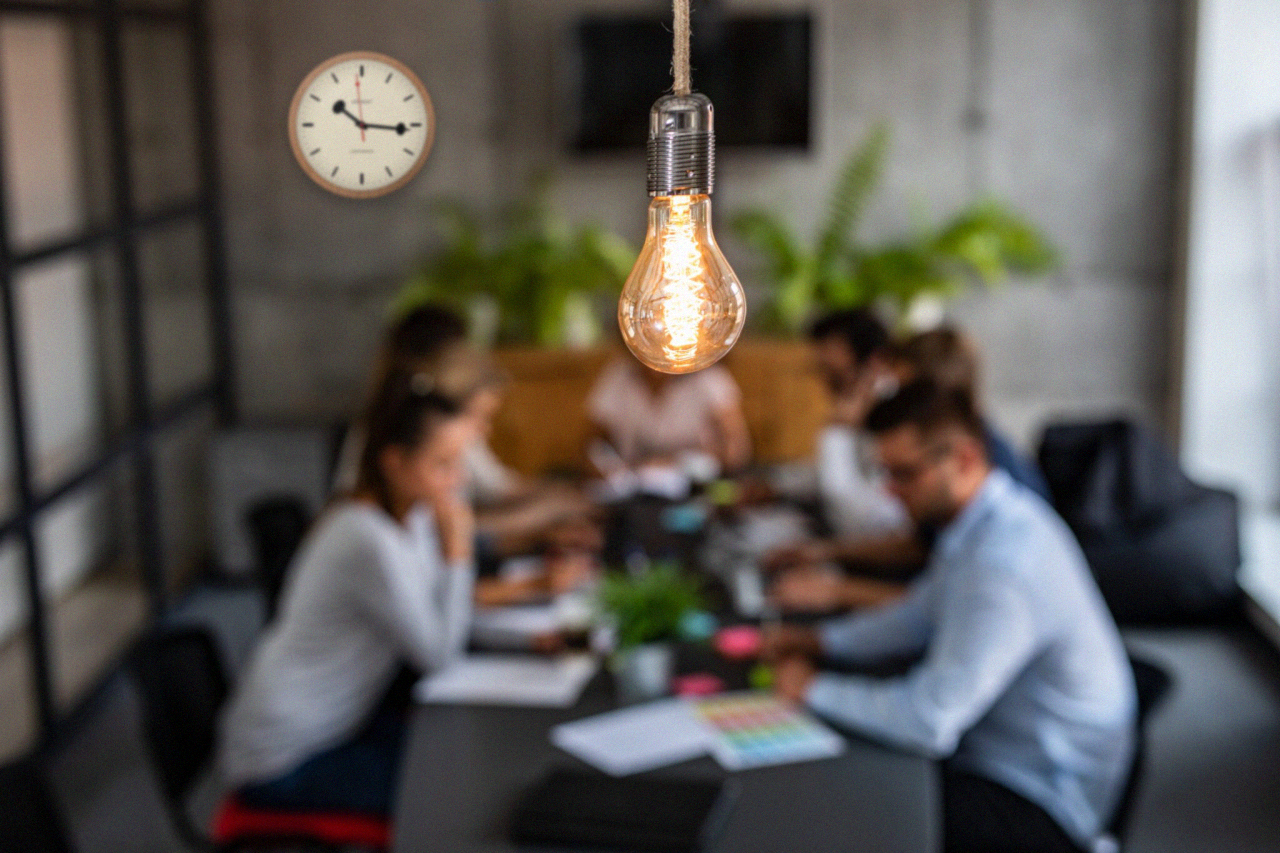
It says 10.15.59
